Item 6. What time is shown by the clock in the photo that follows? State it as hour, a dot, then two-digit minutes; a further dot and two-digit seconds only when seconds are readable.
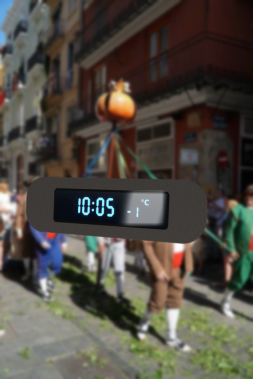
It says 10.05
